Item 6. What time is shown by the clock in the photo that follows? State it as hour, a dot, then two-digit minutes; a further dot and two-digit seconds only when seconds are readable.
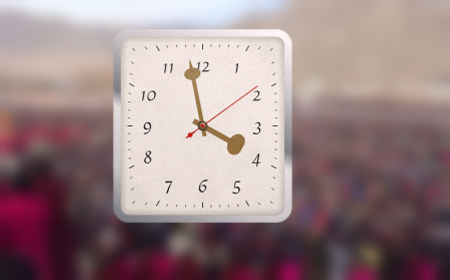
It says 3.58.09
